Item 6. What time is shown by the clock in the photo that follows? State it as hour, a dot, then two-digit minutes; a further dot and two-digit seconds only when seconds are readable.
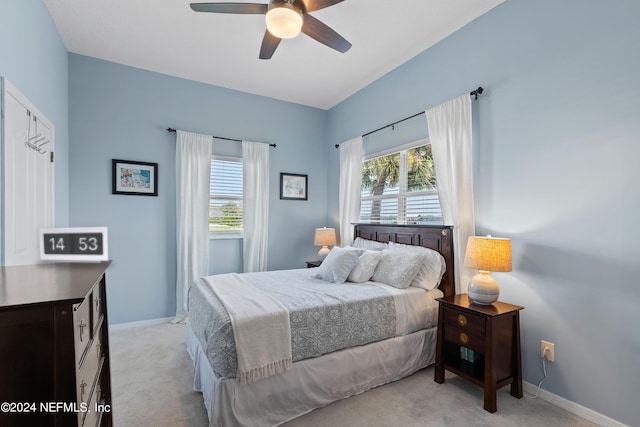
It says 14.53
